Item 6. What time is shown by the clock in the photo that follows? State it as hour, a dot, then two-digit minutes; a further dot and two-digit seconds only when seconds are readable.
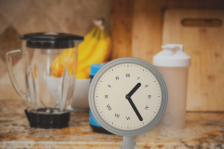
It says 1.25
